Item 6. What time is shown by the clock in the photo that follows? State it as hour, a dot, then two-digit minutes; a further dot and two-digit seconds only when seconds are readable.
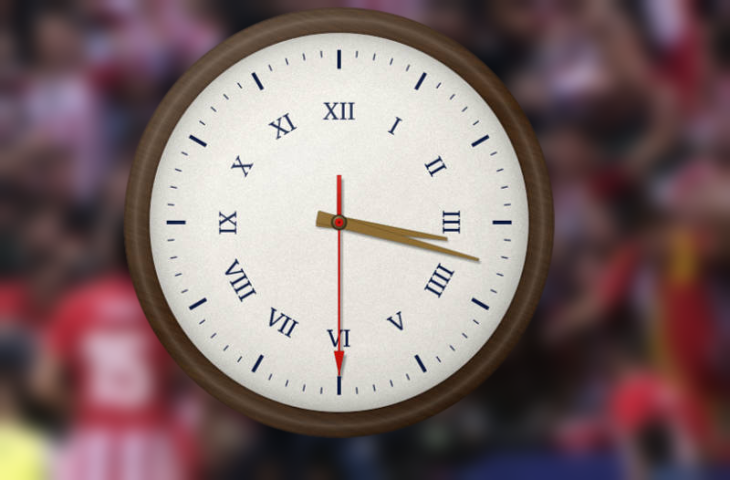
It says 3.17.30
